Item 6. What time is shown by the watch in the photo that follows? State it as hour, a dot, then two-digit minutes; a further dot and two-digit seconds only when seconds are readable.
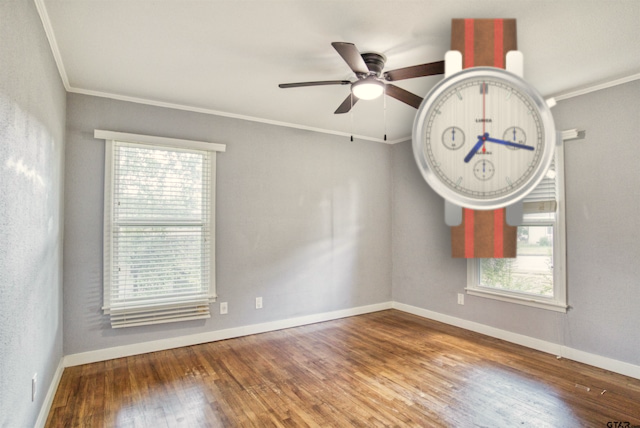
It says 7.17
